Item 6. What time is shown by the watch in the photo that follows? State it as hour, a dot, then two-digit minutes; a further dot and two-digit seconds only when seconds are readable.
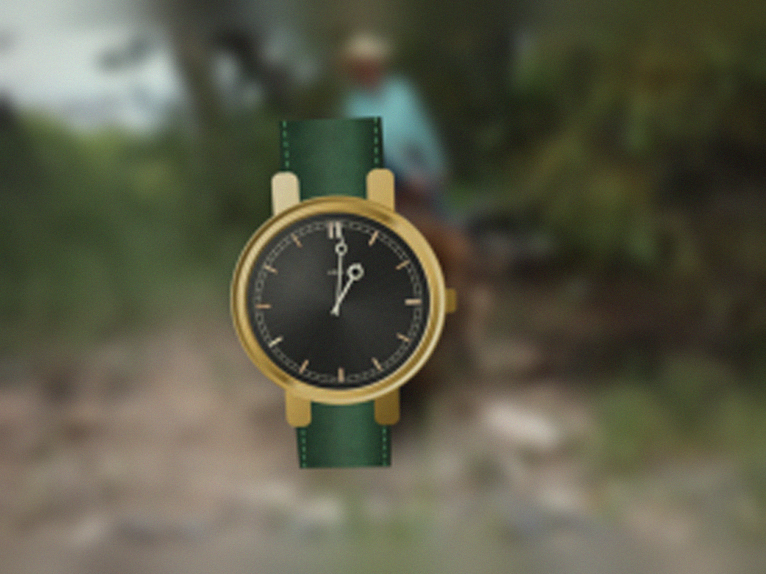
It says 1.01
